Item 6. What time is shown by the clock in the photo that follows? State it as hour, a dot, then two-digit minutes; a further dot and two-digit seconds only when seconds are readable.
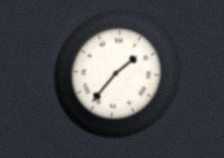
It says 1.36
